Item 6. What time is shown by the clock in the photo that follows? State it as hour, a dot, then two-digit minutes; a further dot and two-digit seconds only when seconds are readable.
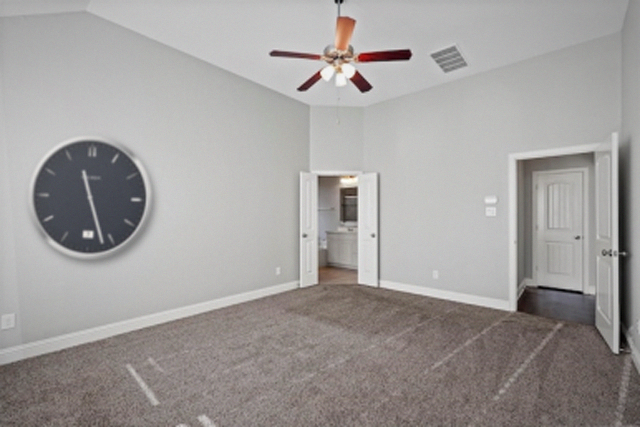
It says 11.27
